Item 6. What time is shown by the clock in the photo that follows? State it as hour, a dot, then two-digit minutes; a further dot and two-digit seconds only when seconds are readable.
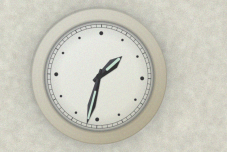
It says 1.32
